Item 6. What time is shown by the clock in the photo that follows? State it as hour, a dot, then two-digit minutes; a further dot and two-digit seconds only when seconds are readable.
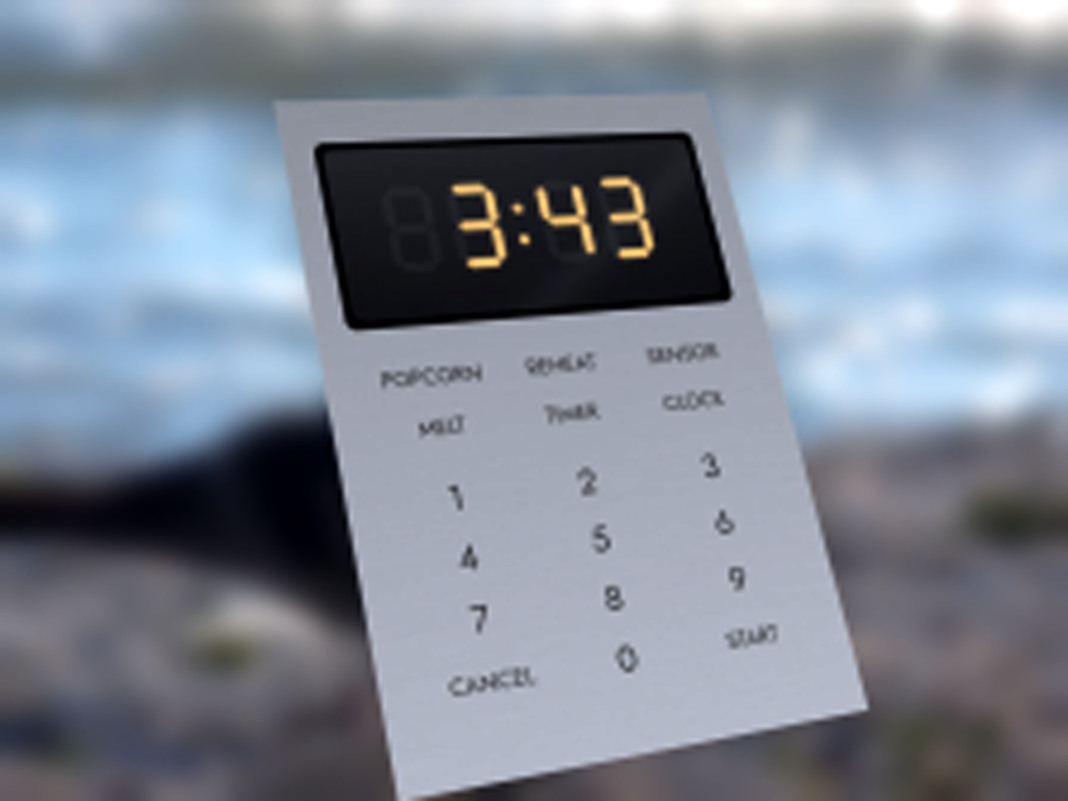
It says 3.43
